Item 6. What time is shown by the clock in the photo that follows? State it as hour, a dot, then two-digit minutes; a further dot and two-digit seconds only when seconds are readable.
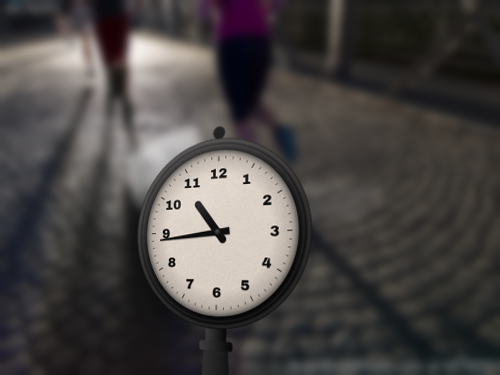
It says 10.44
